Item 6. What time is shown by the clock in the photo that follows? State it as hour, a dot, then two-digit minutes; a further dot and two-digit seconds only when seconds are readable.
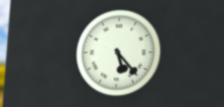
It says 5.23
